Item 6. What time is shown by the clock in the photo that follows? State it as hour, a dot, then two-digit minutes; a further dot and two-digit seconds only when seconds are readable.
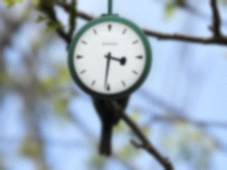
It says 3.31
